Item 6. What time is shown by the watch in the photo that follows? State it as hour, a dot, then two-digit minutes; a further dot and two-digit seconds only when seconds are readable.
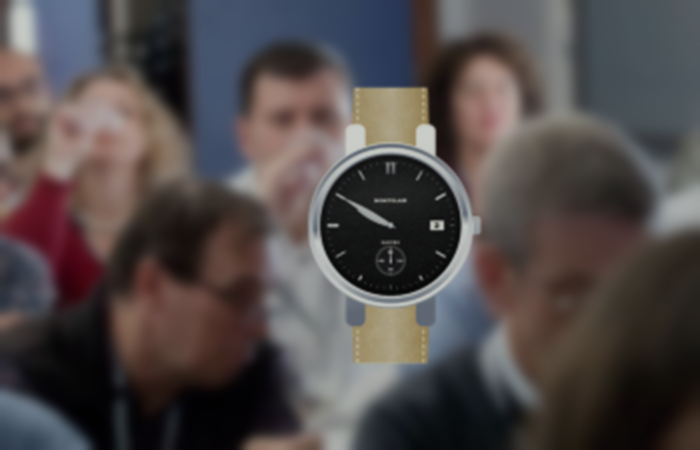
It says 9.50
